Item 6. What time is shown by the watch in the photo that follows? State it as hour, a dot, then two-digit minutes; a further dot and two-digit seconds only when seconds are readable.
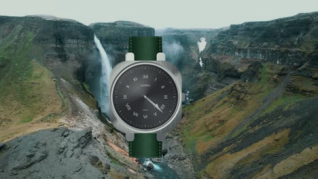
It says 4.22
